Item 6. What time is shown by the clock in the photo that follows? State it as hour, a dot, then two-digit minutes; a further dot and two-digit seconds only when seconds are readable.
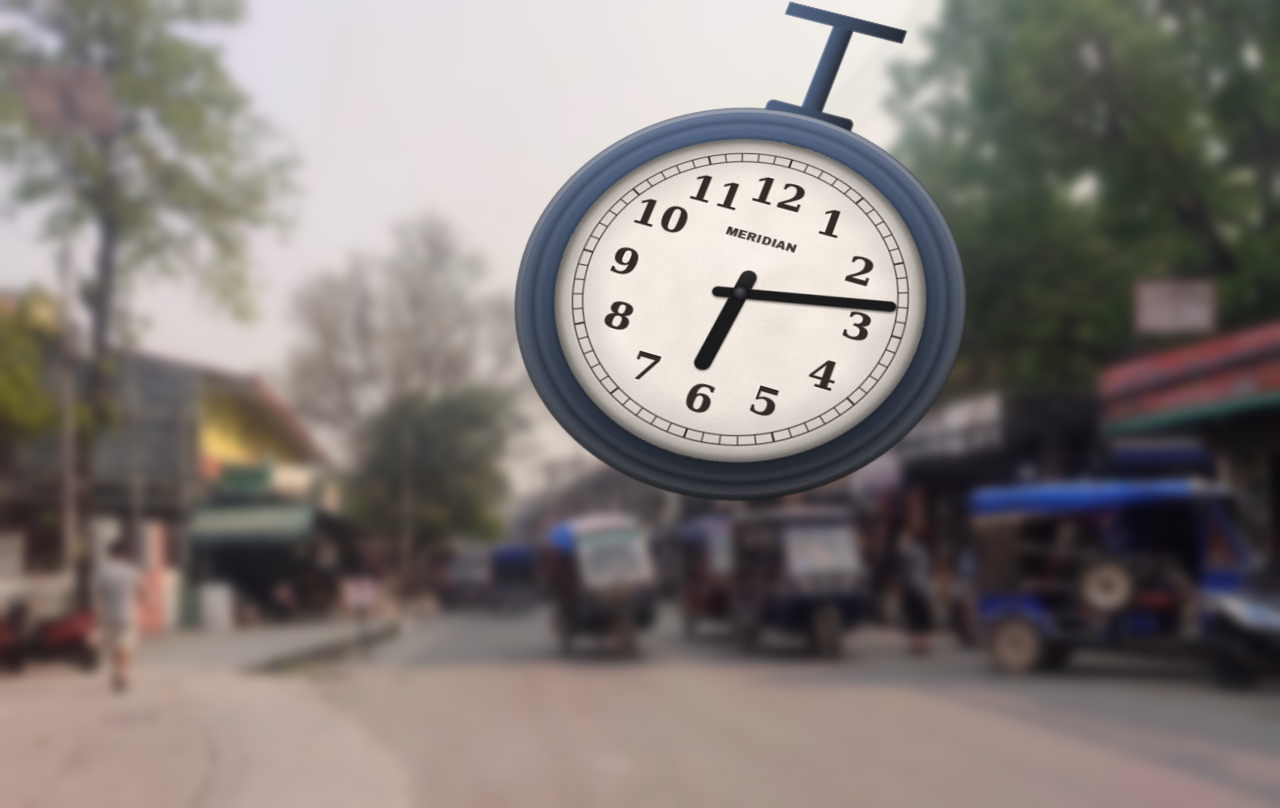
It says 6.13
